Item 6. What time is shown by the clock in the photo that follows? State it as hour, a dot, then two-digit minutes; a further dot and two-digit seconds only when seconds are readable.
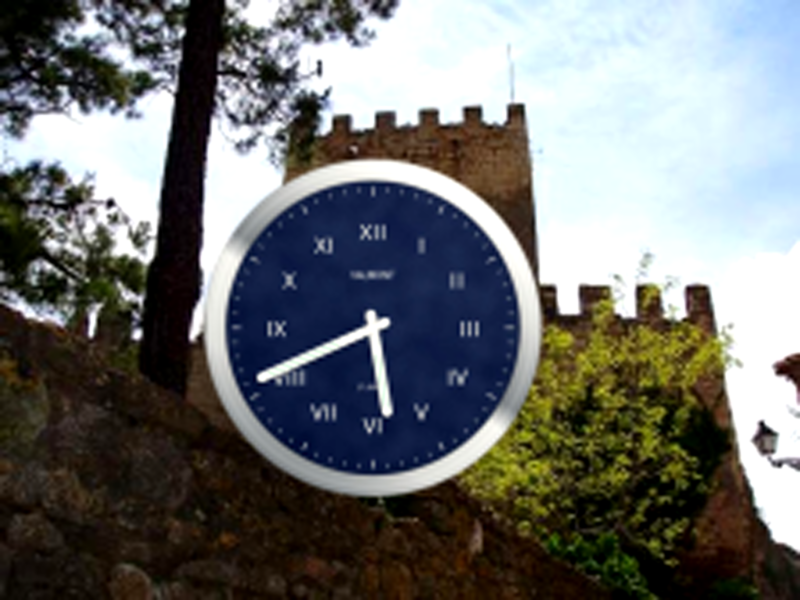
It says 5.41
